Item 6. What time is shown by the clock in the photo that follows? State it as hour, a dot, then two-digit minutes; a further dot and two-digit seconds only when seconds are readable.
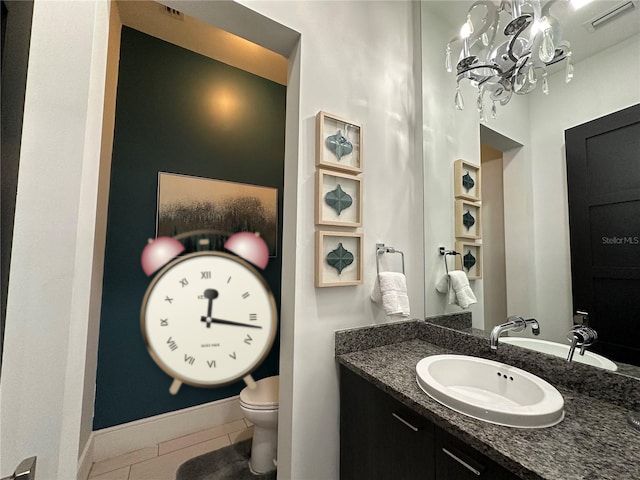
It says 12.17
